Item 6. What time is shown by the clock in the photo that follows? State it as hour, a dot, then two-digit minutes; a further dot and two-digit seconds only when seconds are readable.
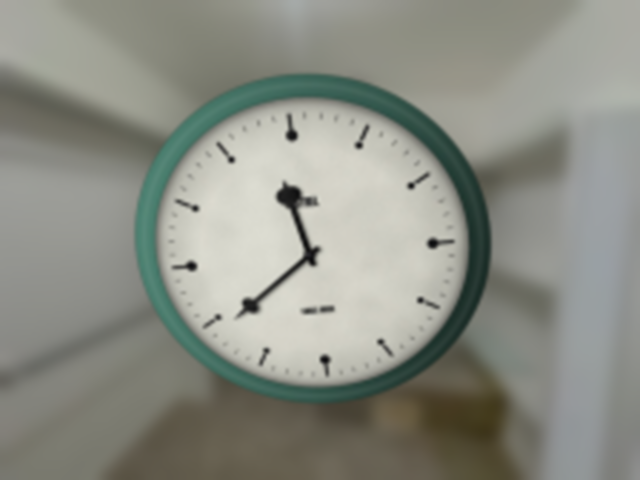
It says 11.39
